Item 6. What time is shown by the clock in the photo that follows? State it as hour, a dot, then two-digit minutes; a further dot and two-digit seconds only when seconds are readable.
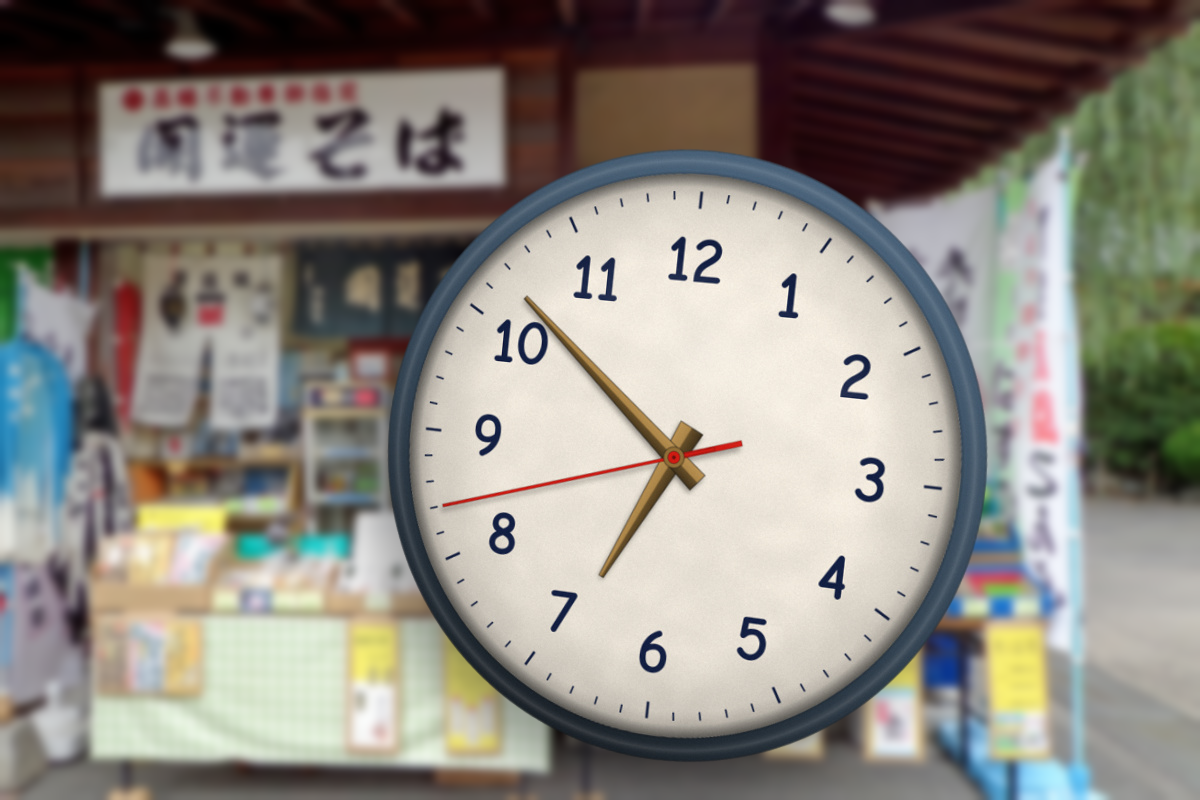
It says 6.51.42
